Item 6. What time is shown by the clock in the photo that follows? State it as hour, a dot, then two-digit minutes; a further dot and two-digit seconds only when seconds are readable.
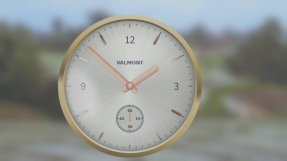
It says 1.52
